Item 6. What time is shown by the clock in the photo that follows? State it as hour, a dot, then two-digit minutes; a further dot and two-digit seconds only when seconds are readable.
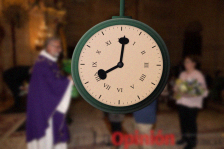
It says 8.01
